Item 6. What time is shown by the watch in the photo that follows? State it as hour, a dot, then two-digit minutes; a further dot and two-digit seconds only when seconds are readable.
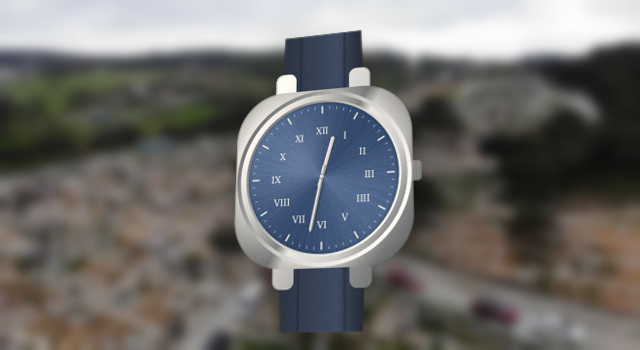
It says 12.32
